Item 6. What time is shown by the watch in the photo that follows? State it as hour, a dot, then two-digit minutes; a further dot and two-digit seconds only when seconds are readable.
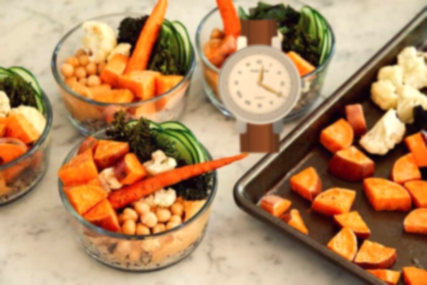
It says 12.20
